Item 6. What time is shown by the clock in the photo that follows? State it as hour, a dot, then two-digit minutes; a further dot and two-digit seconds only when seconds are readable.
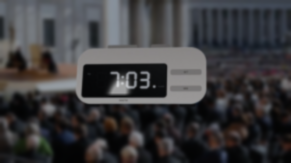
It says 7.03
